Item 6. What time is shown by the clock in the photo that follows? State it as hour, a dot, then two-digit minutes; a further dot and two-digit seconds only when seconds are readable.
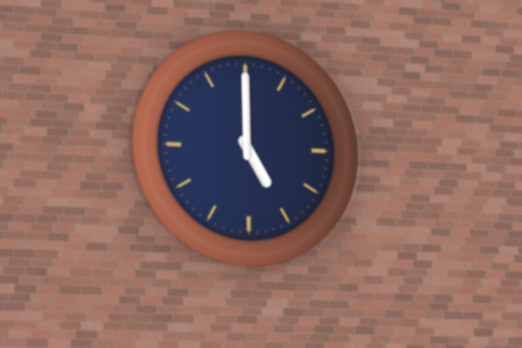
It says 5.00
